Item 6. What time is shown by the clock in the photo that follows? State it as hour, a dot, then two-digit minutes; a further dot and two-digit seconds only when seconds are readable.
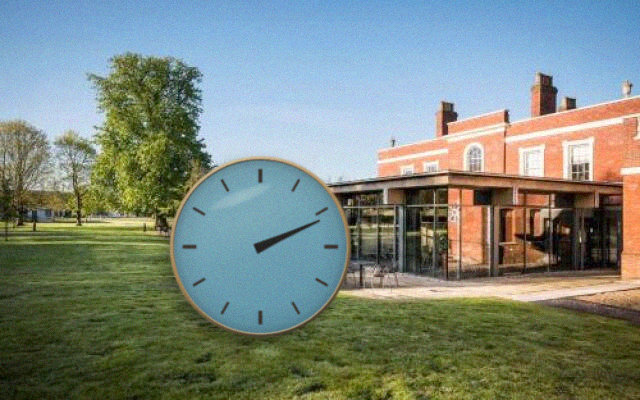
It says 2.11
